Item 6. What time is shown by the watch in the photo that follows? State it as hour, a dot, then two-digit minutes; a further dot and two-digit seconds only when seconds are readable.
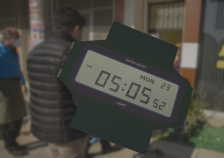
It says 5.05.52
